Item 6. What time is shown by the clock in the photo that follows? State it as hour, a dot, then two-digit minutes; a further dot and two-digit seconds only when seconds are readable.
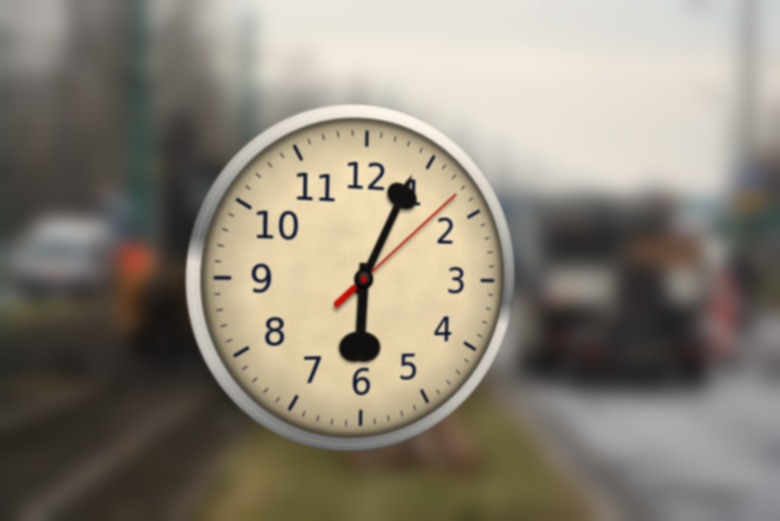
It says 6.04.08
